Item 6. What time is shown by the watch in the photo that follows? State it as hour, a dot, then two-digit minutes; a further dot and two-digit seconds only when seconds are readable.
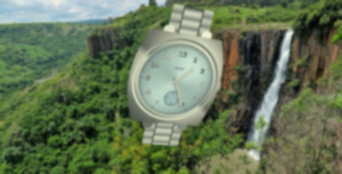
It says 1.26
